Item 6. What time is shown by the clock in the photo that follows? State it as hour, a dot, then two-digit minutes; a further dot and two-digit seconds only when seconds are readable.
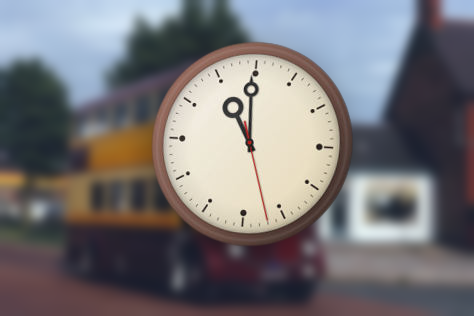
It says 10.59.27
